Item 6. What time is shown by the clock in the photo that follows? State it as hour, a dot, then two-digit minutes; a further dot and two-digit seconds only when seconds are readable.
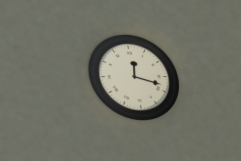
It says 12.18
